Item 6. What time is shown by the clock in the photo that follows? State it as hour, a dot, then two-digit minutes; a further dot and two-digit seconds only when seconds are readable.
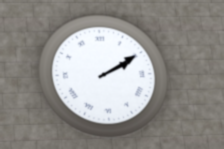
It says 2.10
